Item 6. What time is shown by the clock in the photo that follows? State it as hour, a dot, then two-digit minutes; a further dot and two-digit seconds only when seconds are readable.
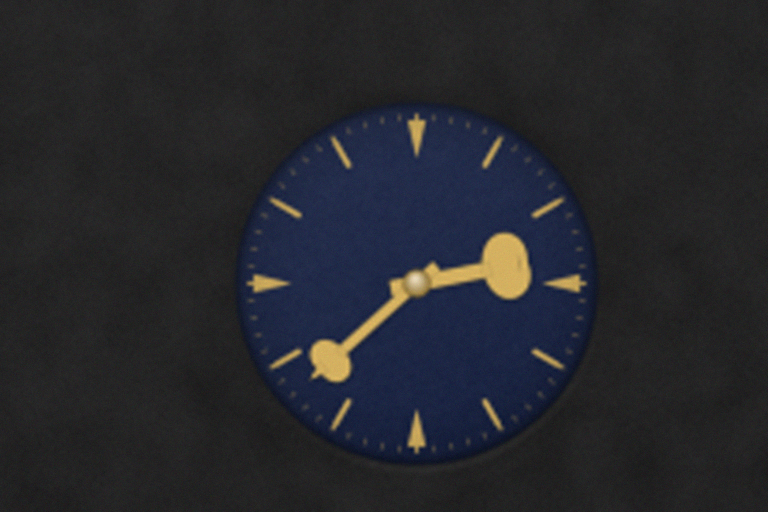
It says 2.38
